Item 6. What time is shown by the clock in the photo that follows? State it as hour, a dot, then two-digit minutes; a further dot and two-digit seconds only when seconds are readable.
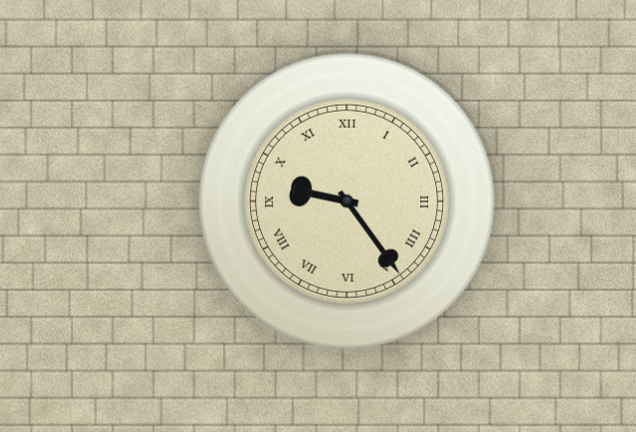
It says 9.24
